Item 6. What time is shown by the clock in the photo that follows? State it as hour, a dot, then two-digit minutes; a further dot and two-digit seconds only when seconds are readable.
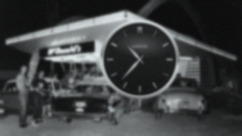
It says 10.37
